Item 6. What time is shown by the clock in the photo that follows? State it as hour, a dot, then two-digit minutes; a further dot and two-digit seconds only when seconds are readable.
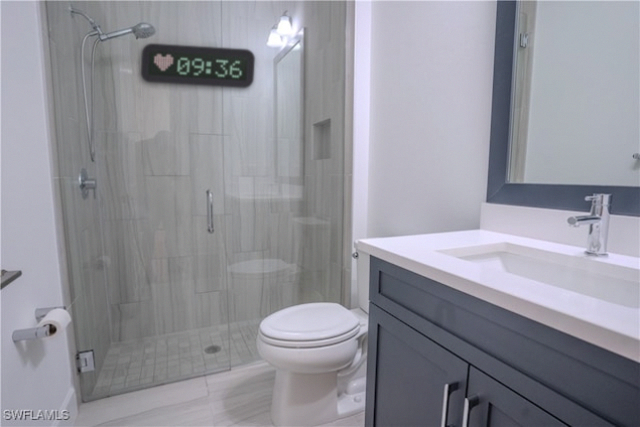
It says 9.36
